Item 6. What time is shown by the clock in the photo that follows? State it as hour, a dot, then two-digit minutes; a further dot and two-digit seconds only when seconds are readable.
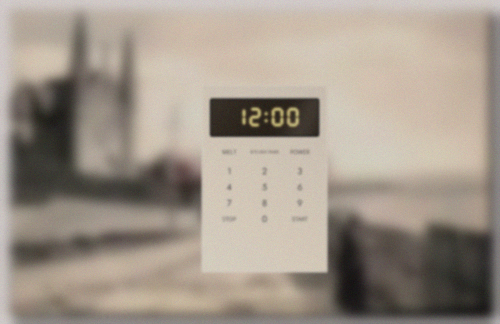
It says 12.00
